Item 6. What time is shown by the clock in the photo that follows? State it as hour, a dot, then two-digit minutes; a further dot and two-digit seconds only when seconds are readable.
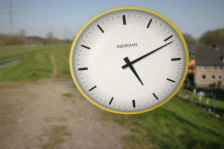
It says 5.11
